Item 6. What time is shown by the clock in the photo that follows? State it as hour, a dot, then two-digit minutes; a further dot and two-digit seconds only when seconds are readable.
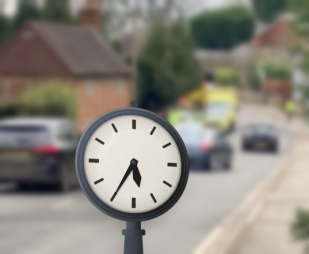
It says 5.35
